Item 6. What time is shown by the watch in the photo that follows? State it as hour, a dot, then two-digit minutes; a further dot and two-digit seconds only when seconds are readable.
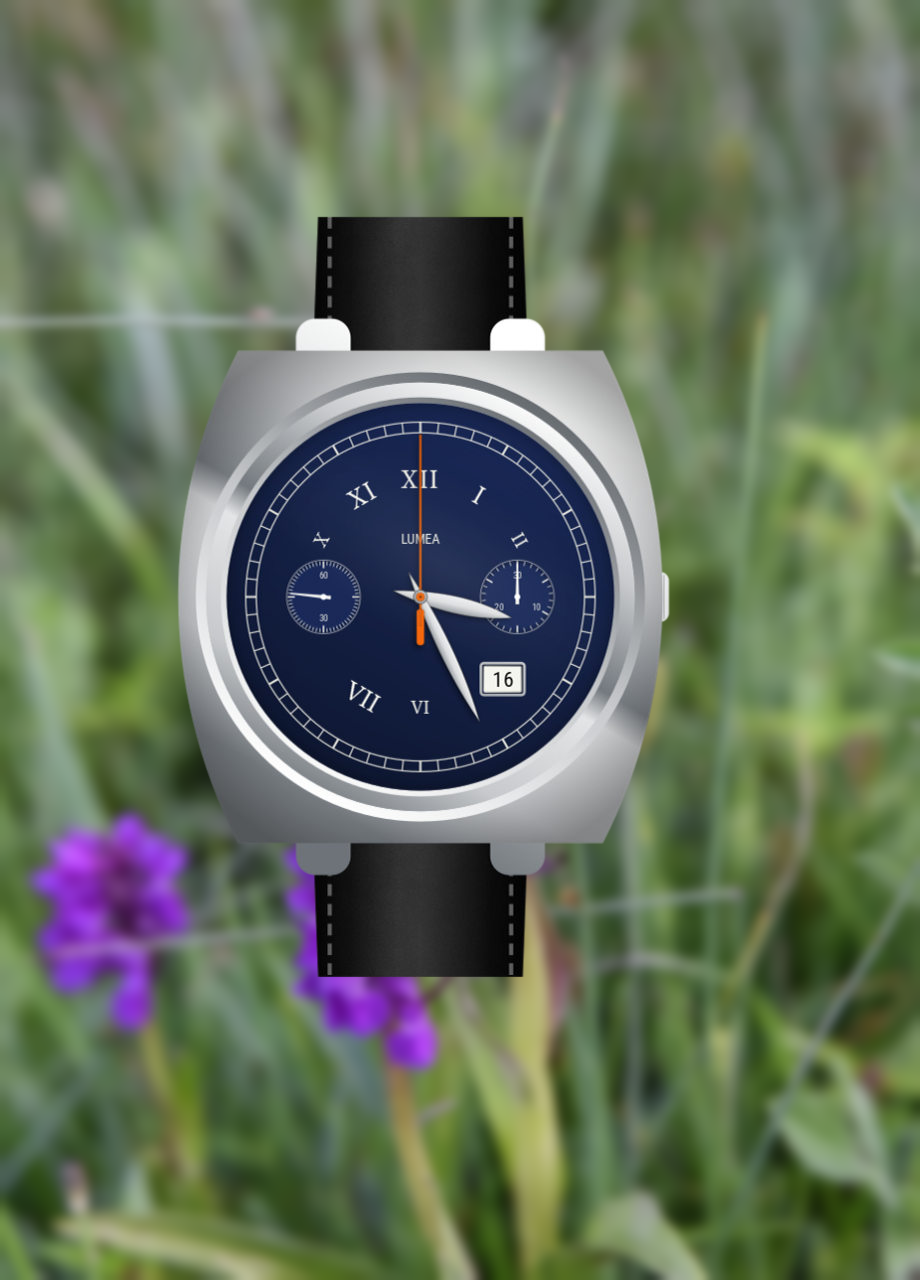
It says 3.25.46
